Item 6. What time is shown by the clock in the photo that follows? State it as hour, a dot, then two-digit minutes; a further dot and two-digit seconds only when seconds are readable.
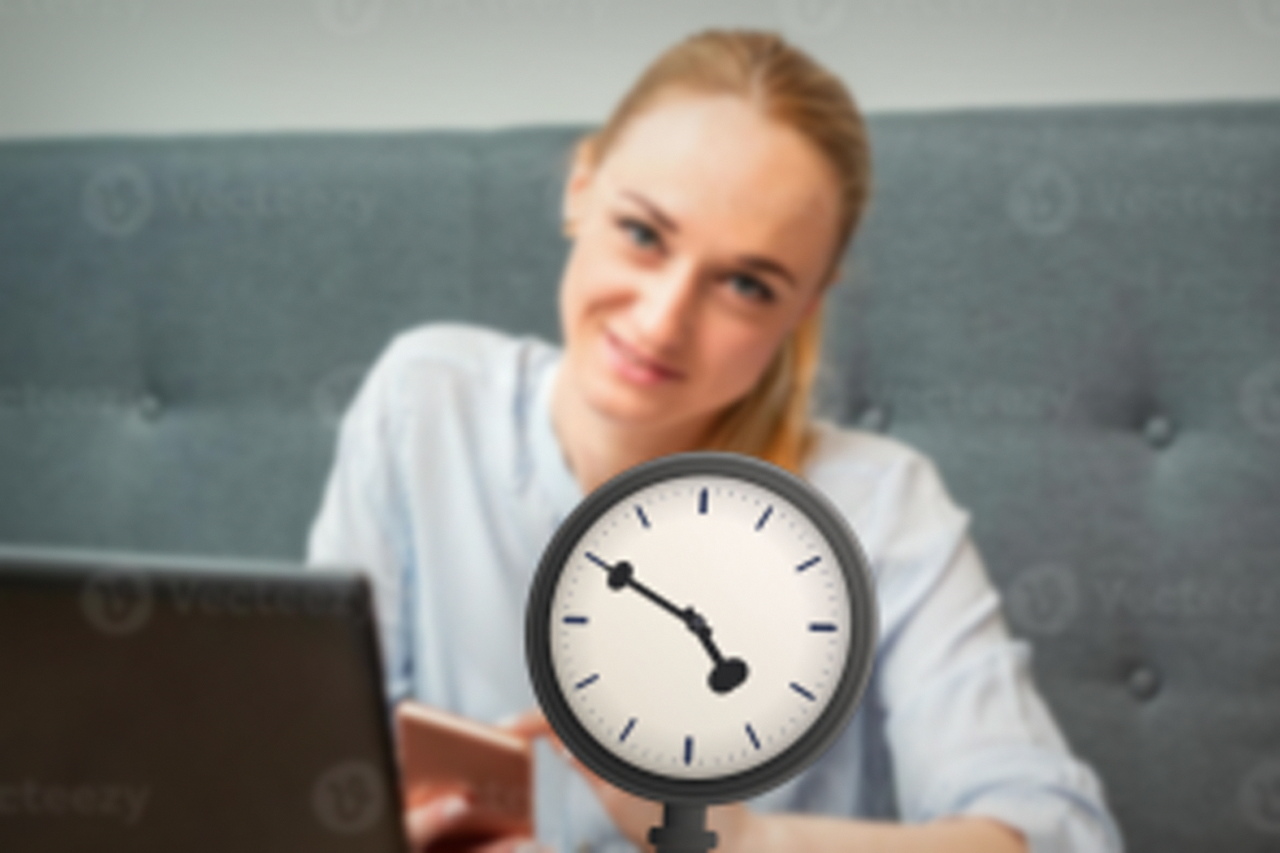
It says 4.50
